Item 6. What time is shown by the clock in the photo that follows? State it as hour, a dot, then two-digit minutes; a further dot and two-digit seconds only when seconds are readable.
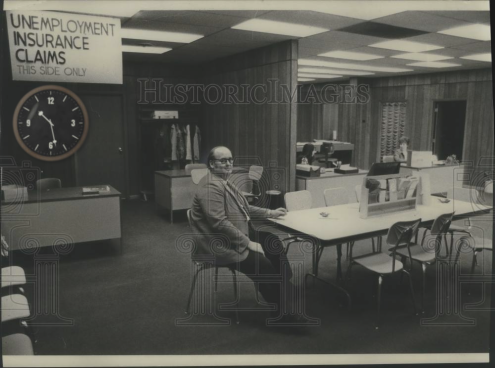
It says 10.28
